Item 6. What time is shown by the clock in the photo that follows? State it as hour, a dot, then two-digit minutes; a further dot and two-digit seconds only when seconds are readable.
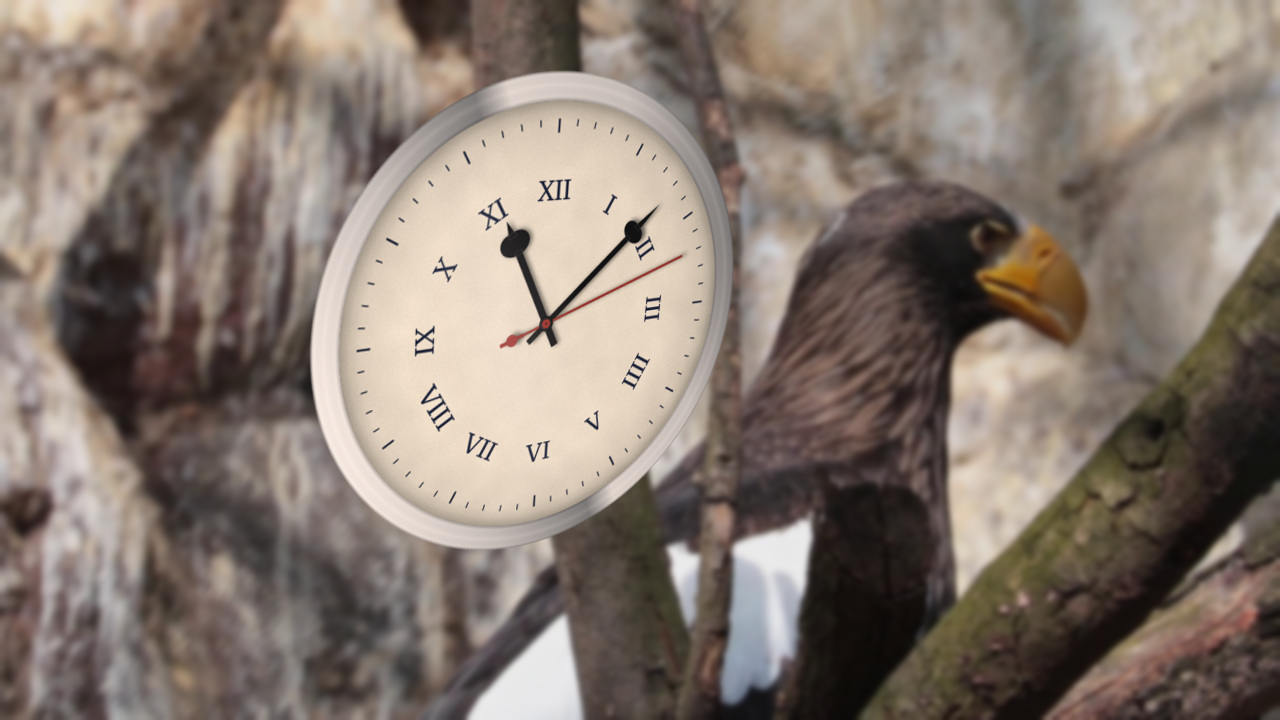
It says 11.08.12
